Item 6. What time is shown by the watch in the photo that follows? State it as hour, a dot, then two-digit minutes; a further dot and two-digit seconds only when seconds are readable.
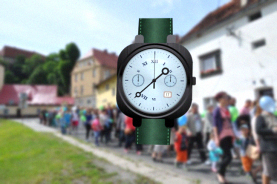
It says 1.38
